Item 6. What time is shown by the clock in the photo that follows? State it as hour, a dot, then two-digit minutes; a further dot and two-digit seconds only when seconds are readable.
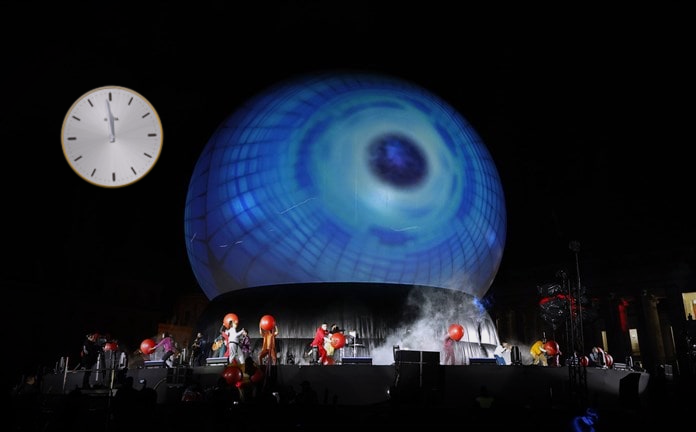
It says 11.59
